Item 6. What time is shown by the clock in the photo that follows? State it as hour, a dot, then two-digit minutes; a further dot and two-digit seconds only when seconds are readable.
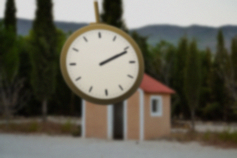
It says 2.11
